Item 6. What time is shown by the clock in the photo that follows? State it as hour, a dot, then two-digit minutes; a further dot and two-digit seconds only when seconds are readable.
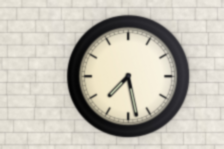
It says 7.28
